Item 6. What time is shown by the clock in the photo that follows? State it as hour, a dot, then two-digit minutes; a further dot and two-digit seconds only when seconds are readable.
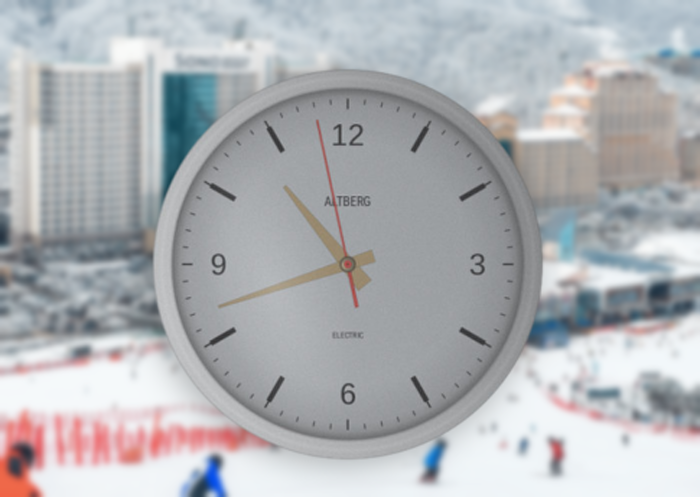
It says 10.41.58
